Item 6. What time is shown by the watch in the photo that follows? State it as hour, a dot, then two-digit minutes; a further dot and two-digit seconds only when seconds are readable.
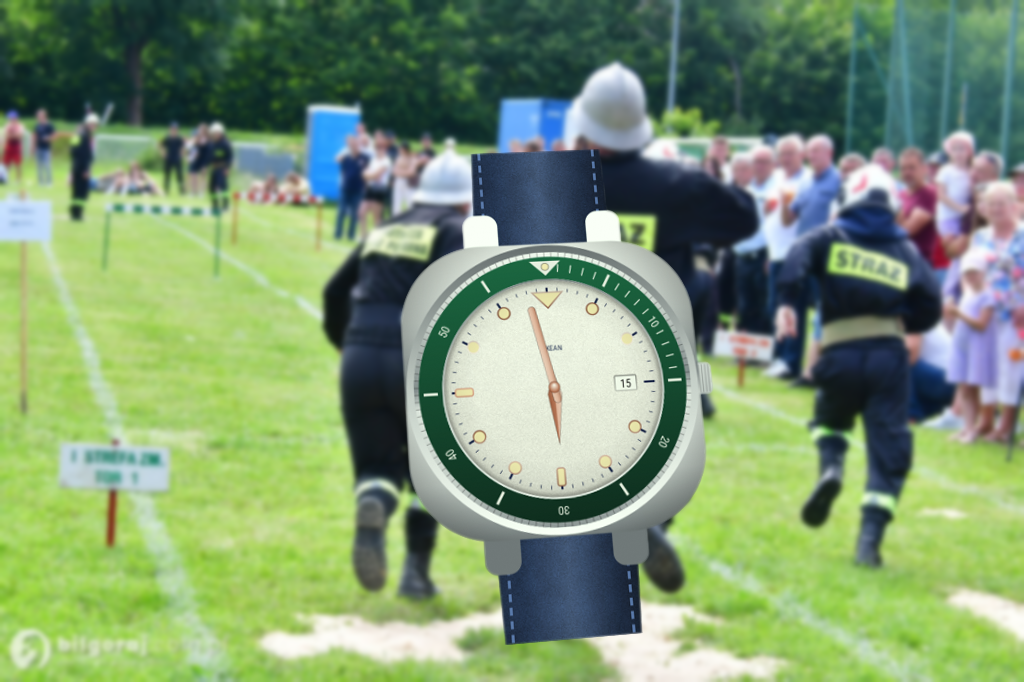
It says 5.58
